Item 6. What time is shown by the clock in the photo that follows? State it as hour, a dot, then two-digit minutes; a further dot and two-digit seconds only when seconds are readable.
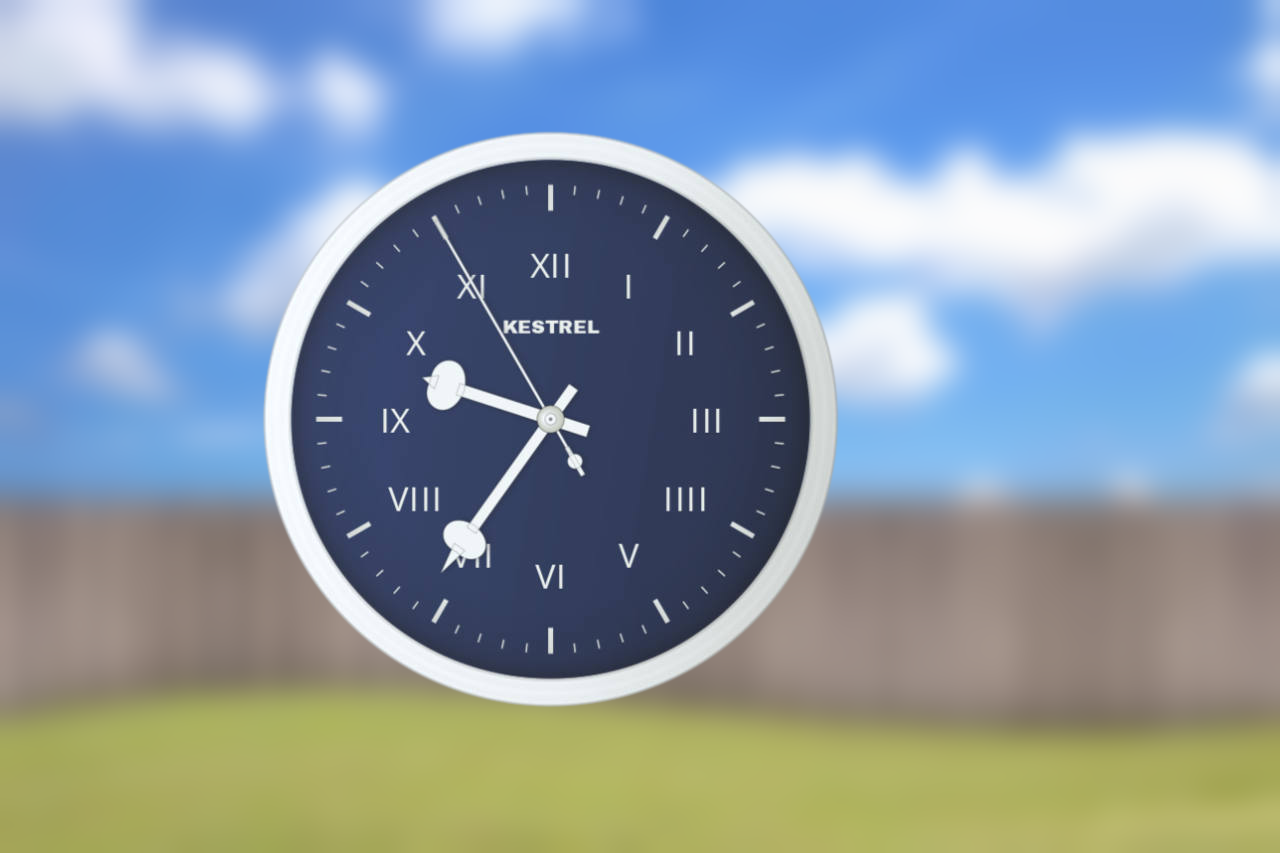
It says 9.35.55
